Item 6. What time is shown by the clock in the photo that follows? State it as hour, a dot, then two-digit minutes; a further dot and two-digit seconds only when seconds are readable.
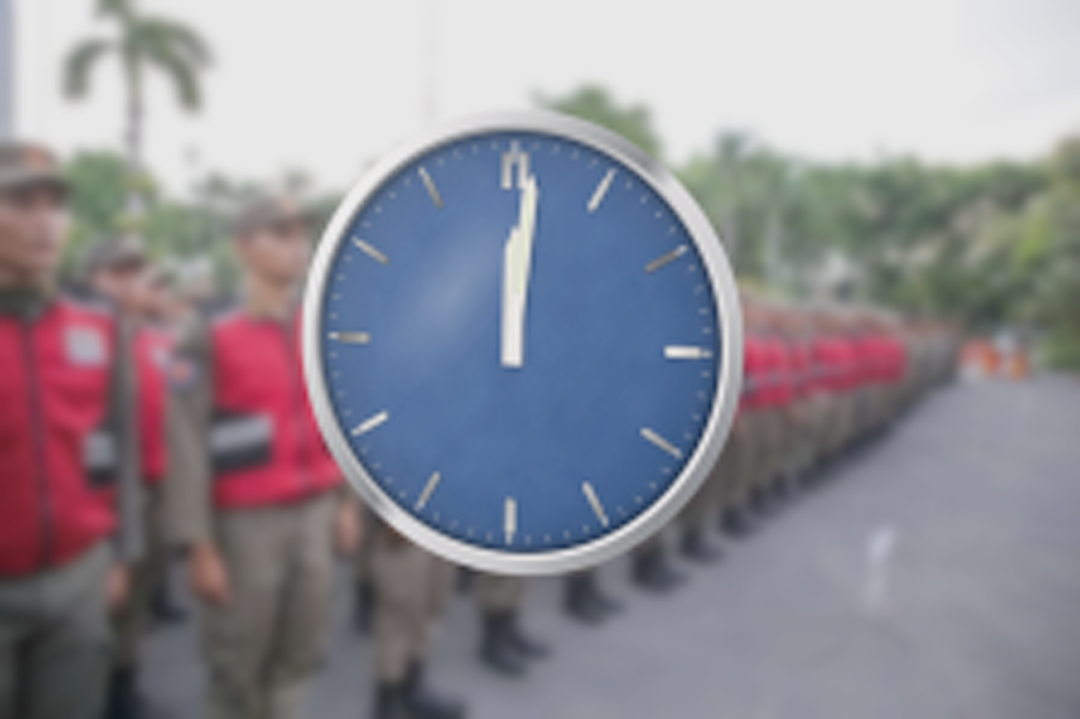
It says 12.01
